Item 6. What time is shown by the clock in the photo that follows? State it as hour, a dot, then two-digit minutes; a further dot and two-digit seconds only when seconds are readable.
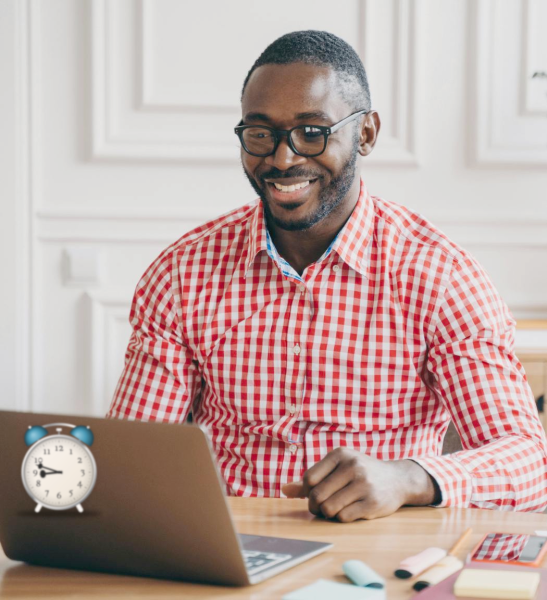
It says 8.48
